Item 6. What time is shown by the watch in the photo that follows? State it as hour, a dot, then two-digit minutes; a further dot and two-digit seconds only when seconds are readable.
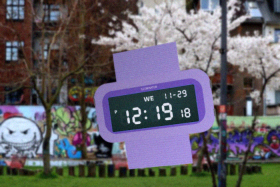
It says 12.19.18
